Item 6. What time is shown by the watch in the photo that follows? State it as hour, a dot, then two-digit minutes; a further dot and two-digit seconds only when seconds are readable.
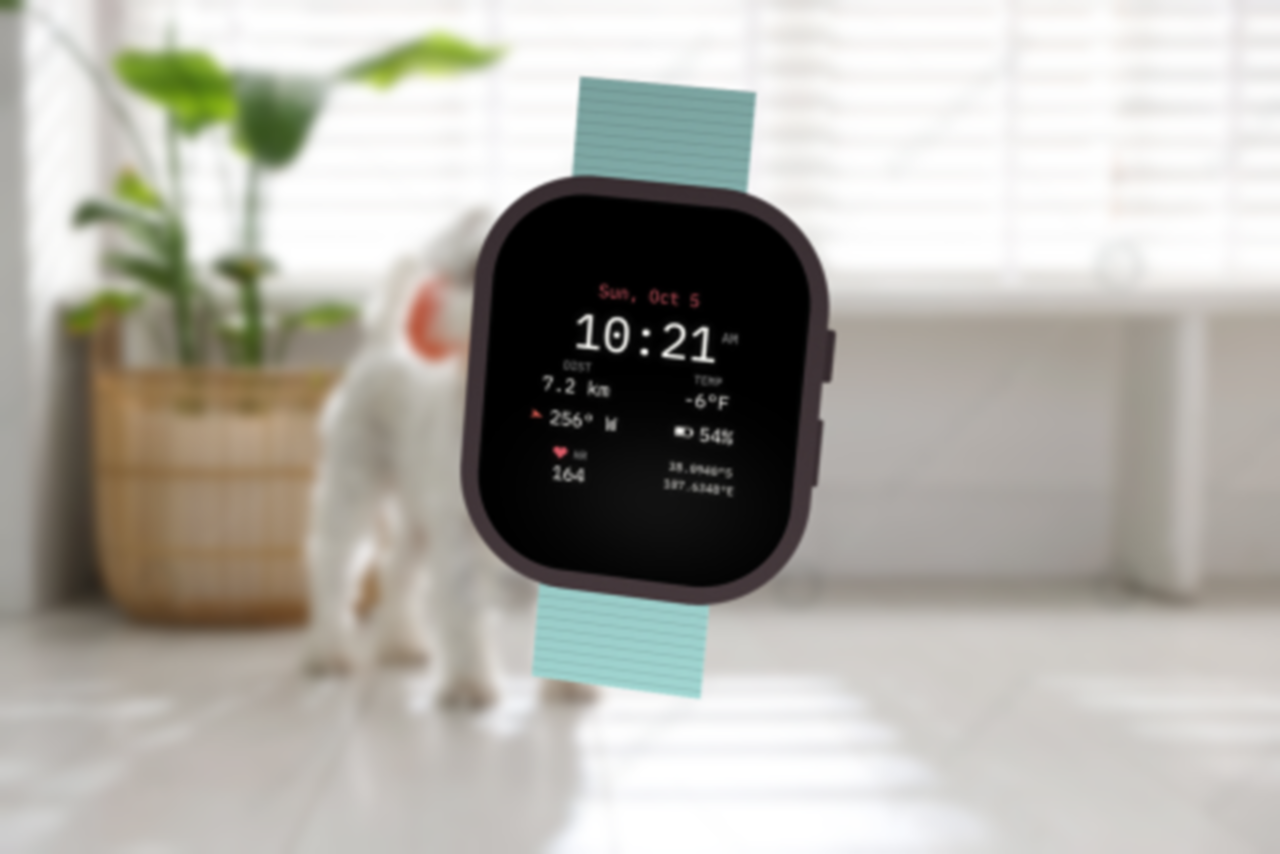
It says 10.21
